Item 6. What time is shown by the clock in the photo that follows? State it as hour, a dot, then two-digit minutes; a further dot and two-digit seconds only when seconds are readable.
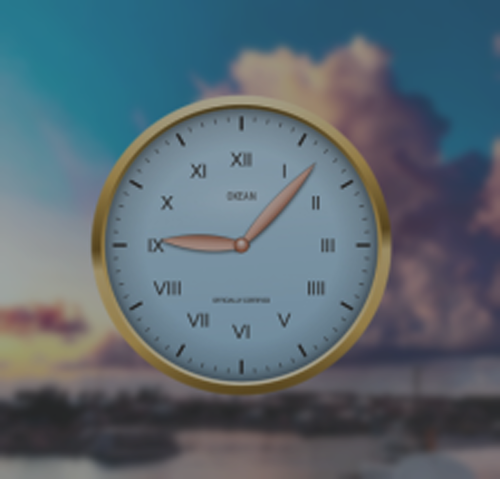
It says 9.07
